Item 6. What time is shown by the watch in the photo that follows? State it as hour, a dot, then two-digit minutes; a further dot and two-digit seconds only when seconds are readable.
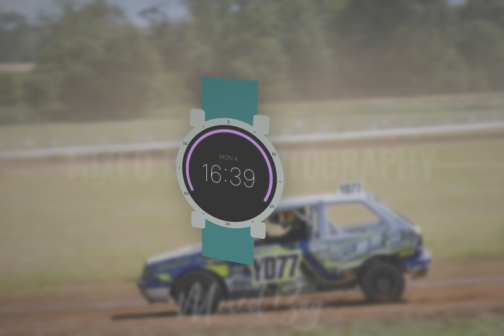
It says 16.39
